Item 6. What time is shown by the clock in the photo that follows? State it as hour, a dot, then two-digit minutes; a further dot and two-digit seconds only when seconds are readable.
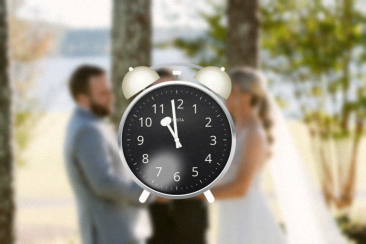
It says 10.59
